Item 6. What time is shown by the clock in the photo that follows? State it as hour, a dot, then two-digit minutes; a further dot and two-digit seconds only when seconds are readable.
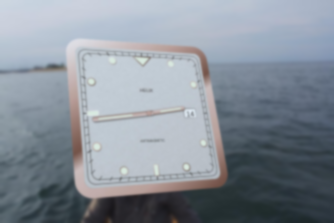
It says 2.44
